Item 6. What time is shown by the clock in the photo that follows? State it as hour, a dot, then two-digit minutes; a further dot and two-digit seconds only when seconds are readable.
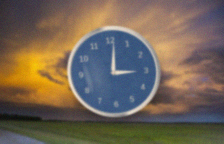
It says 3.01
